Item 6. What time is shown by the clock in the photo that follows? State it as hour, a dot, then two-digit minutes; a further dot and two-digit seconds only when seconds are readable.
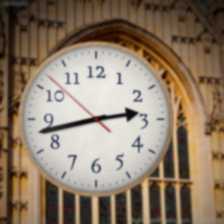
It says 2.42.52
